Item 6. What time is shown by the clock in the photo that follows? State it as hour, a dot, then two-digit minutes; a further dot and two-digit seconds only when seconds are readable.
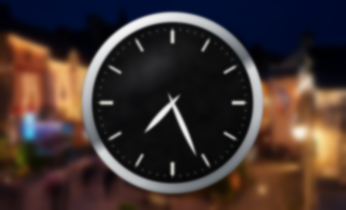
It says 7.26
